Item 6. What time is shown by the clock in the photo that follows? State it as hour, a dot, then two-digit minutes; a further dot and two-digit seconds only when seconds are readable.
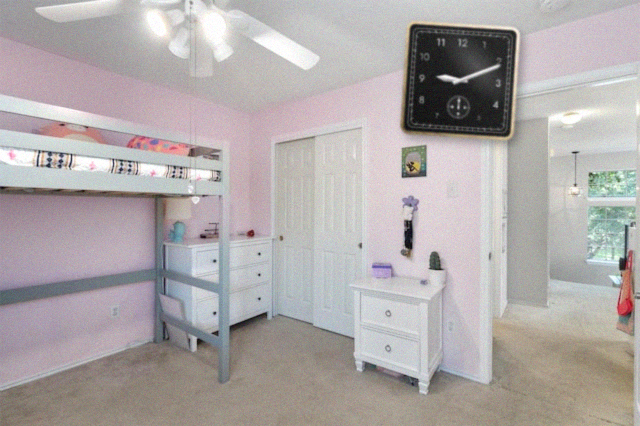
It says 9.11
